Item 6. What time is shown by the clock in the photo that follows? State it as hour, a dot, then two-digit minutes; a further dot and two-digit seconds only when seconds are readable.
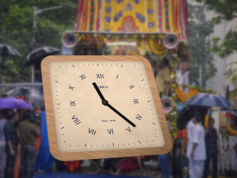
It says 11.23
